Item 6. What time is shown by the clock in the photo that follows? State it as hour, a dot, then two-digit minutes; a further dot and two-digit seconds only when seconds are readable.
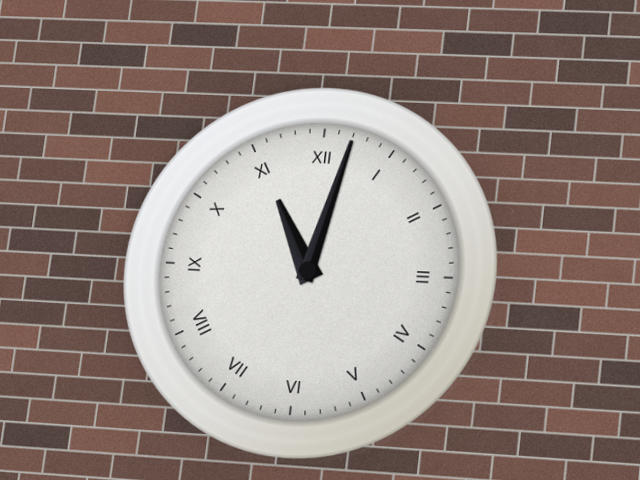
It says 11.02
